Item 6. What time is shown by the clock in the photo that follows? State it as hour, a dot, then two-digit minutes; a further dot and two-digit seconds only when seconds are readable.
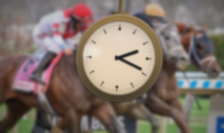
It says 2.19
